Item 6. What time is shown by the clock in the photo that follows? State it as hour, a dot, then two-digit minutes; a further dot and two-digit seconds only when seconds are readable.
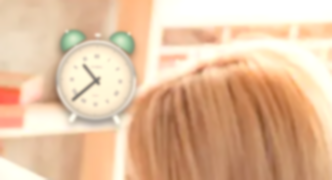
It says 10.38
